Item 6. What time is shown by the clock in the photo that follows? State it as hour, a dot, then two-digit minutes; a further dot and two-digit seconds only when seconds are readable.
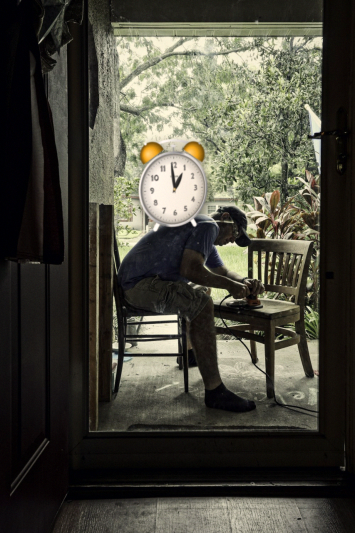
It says 12.59
